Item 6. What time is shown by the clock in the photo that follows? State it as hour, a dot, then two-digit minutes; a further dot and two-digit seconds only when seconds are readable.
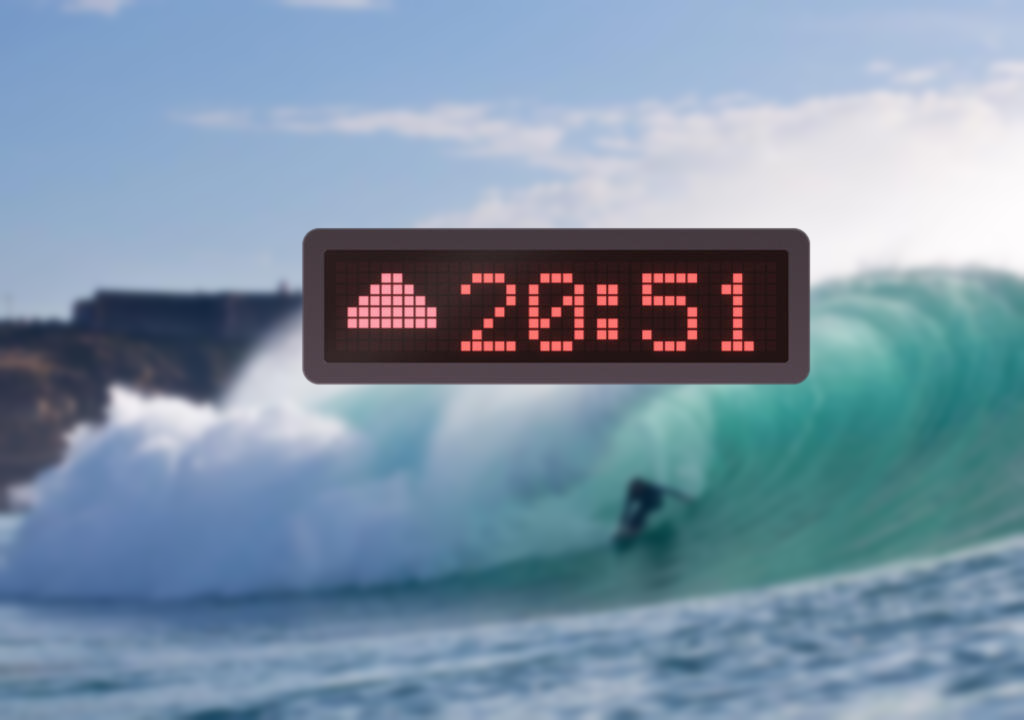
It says 20.51
